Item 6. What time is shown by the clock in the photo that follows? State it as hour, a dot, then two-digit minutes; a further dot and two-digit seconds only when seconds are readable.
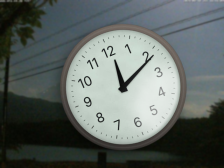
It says 12.11
